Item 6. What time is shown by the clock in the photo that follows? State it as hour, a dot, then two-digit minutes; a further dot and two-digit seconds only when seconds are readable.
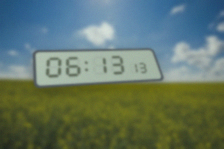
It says 6.13.13
